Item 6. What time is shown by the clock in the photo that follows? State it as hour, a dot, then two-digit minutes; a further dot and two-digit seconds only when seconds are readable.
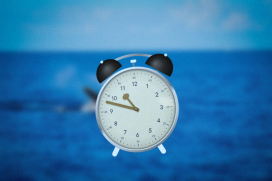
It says 10.48
